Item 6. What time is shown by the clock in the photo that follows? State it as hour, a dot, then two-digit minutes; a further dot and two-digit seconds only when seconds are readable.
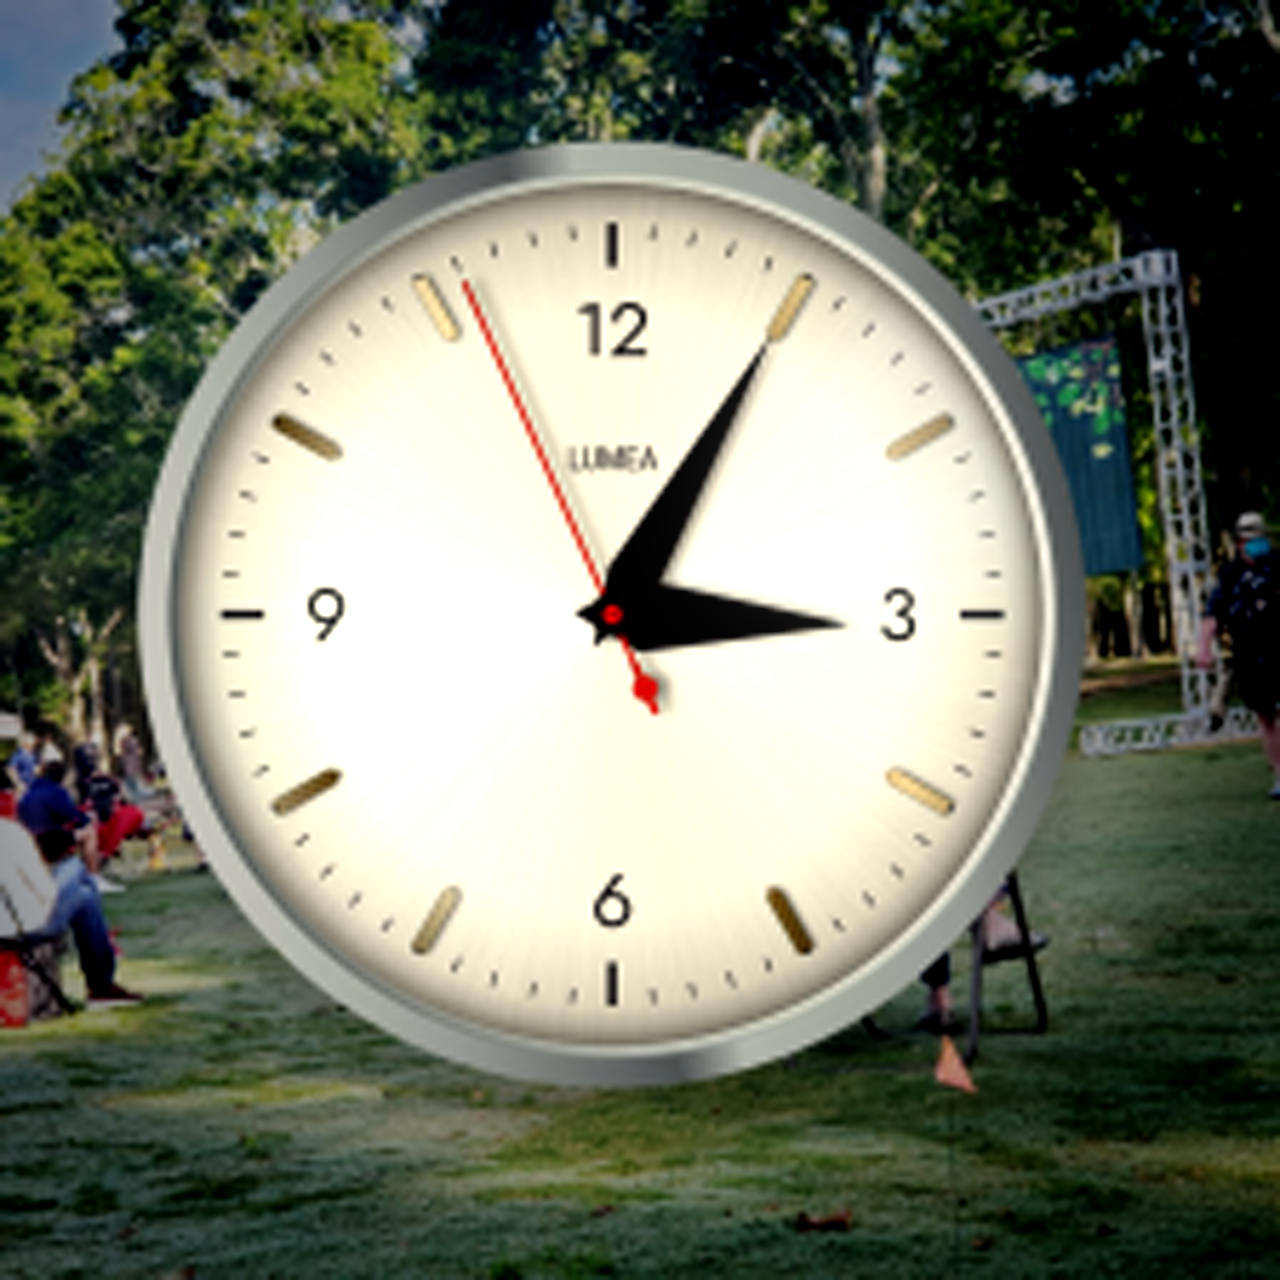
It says 3.04.56
